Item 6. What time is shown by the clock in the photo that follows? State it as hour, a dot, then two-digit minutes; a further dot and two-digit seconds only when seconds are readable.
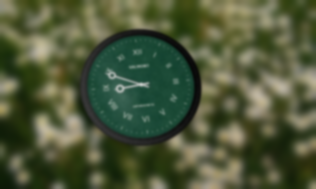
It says 8.49
